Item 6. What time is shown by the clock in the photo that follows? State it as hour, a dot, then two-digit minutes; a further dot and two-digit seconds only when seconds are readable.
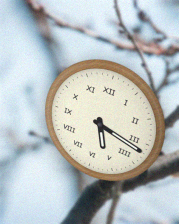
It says 5.17
